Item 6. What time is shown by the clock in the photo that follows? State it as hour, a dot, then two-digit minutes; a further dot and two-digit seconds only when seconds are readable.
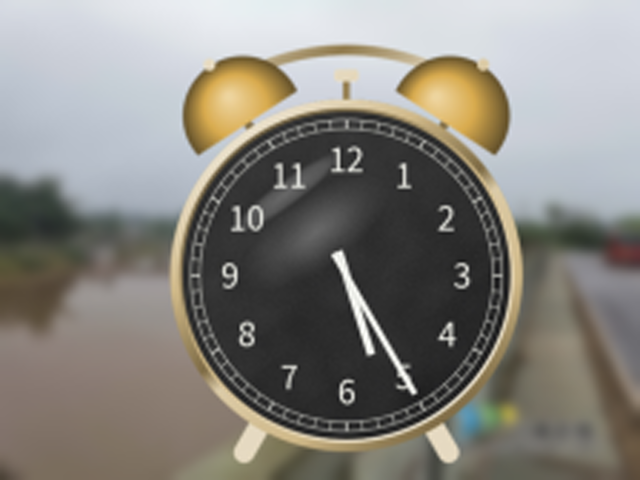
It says 5.25
